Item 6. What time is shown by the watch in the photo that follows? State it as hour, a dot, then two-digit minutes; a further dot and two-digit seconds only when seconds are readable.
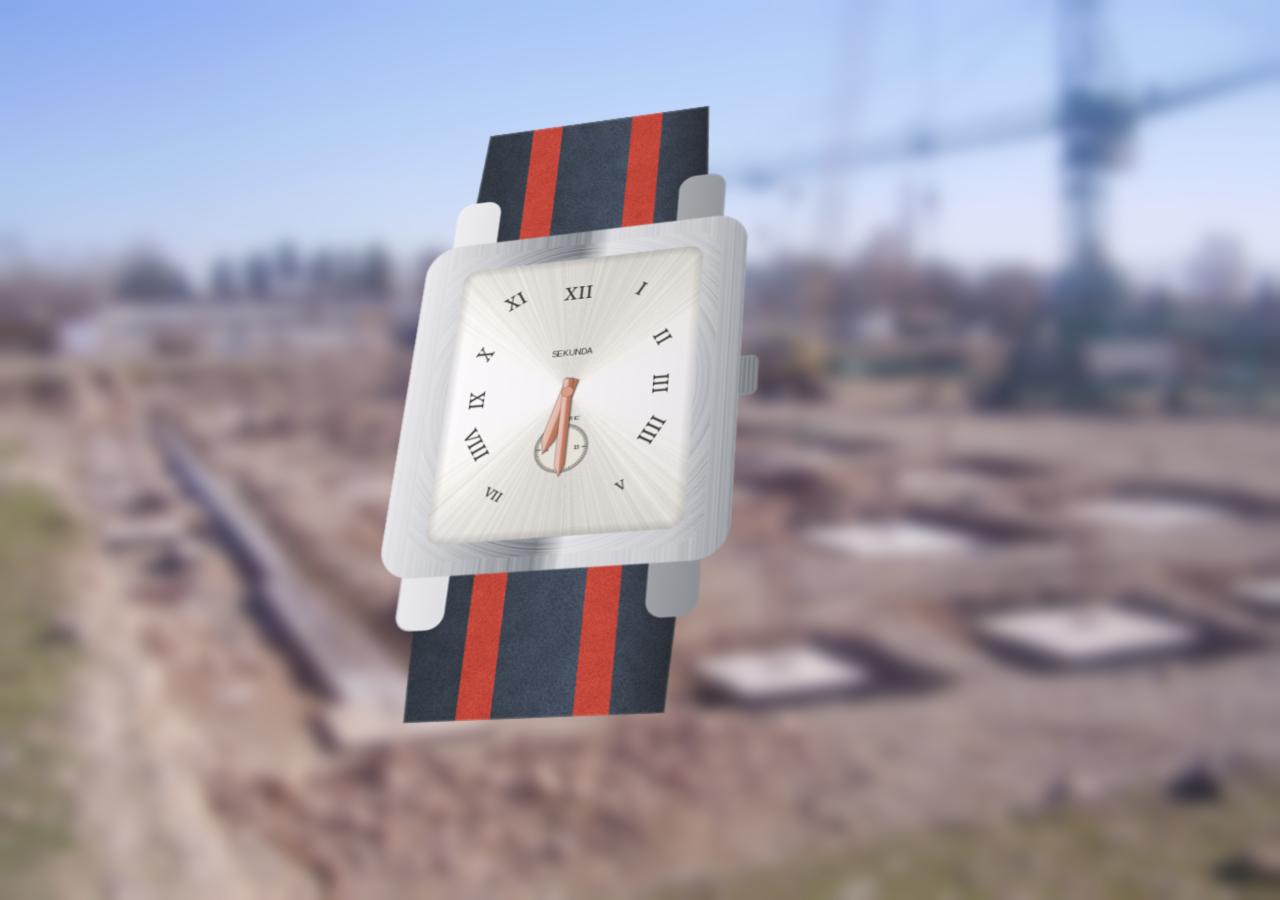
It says 6.30
